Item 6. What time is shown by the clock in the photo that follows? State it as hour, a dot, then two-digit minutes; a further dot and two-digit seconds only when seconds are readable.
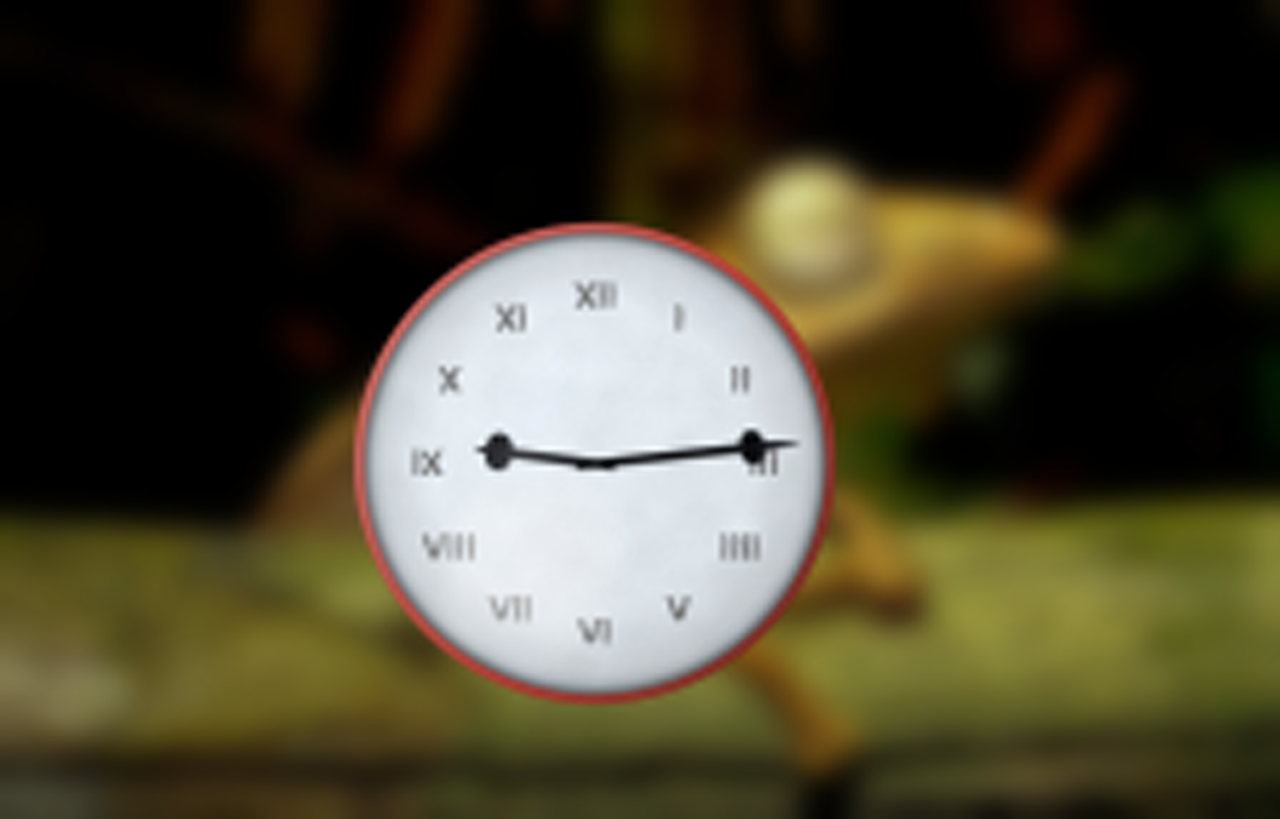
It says 9.14
